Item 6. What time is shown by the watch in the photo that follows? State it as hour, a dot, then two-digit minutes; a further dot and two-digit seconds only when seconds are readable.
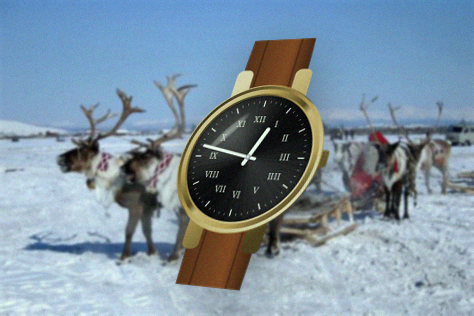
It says 12.47
